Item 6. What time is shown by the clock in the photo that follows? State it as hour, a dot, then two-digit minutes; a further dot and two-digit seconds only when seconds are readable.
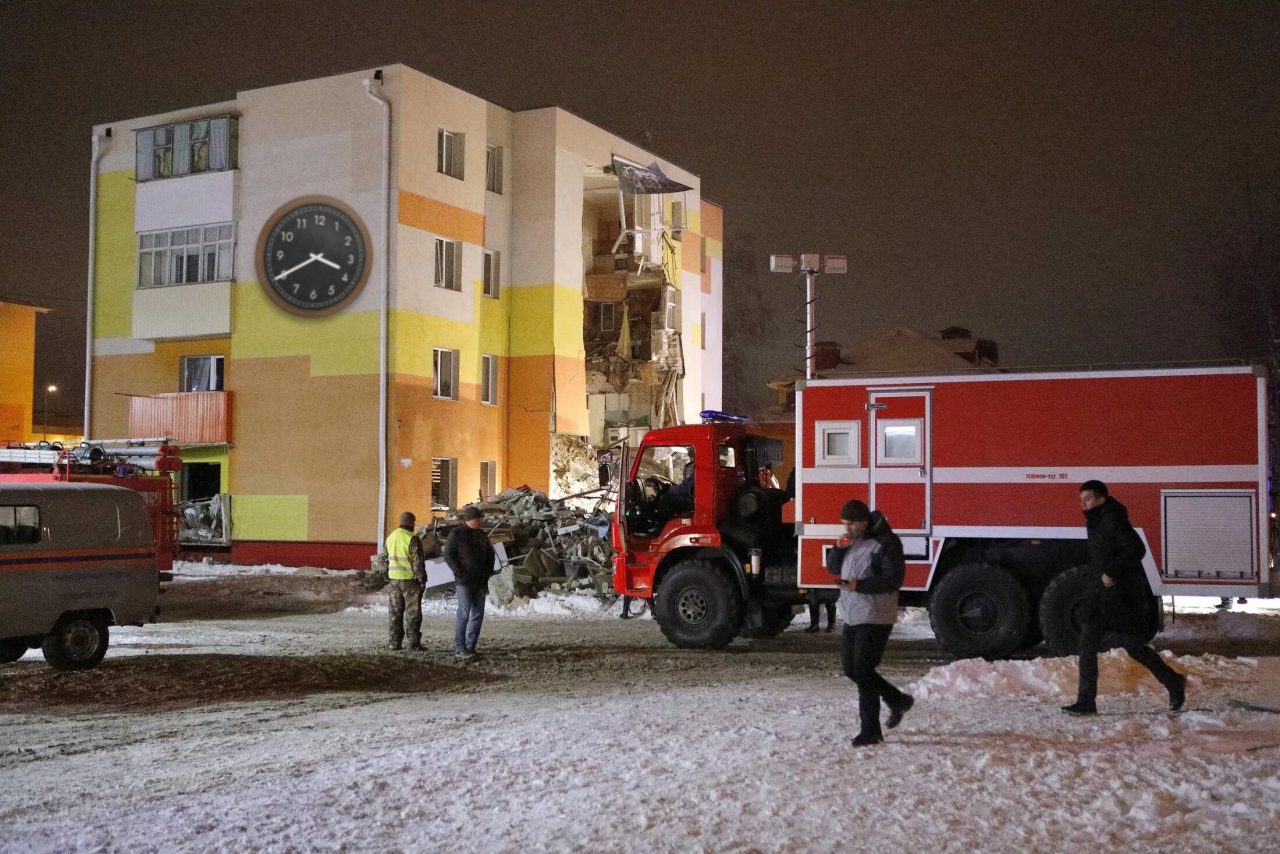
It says 3.40
